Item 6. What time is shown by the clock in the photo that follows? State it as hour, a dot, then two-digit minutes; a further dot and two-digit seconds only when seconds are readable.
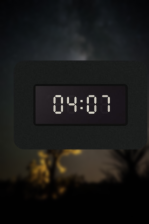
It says 4.07
